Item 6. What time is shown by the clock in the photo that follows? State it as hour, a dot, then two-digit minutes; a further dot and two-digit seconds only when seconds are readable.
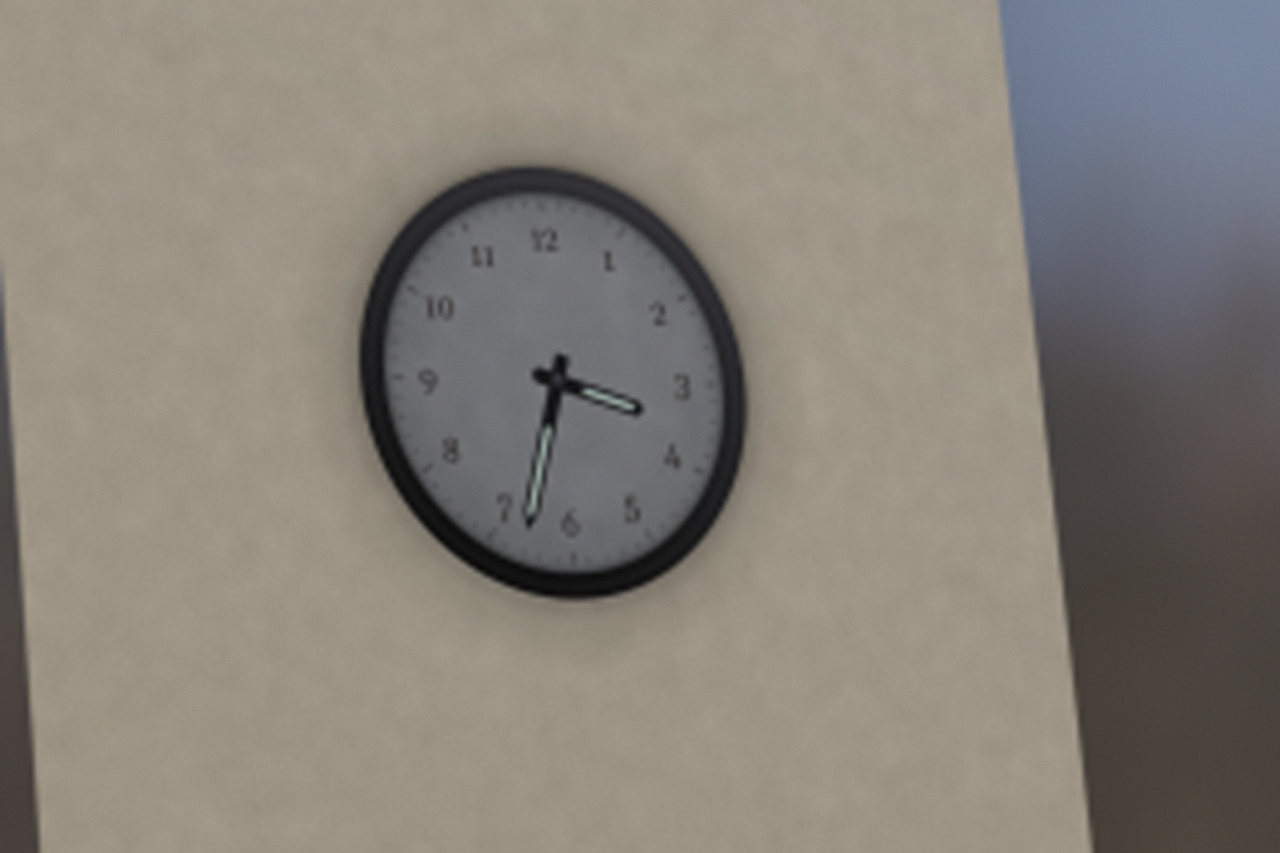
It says 3.33
